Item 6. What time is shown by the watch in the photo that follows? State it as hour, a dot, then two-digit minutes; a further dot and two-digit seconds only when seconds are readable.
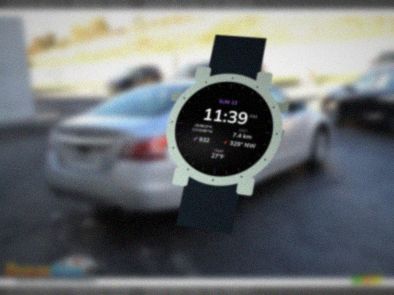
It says 11.39
